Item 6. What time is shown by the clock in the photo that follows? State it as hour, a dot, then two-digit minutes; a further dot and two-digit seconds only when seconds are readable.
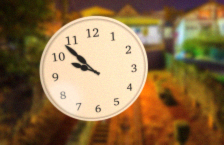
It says 9.53
